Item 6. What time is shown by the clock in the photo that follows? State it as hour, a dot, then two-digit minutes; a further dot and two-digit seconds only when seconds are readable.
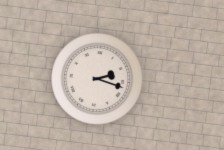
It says 2.17
